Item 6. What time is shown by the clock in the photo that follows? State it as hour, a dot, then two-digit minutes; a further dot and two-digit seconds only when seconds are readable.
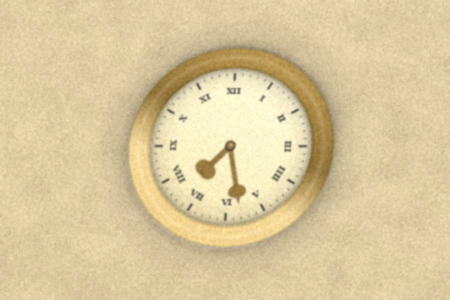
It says 7.28
